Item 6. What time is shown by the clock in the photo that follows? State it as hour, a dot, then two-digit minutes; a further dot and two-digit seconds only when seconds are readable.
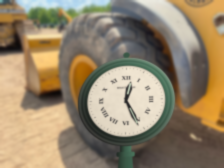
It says 12.26
